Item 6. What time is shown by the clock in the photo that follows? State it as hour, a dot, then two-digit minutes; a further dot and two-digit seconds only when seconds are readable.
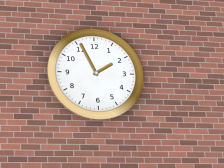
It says 1.56
